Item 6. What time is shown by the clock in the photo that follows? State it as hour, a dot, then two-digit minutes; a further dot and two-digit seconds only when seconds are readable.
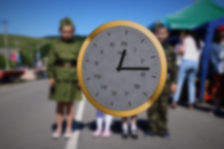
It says 12.13
